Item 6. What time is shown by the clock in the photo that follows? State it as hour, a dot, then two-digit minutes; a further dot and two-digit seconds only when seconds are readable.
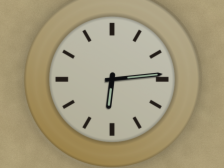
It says 6.14
